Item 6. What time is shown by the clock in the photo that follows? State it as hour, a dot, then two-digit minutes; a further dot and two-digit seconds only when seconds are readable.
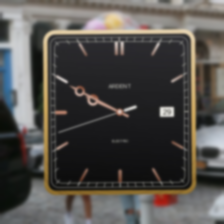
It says 9.49.42
